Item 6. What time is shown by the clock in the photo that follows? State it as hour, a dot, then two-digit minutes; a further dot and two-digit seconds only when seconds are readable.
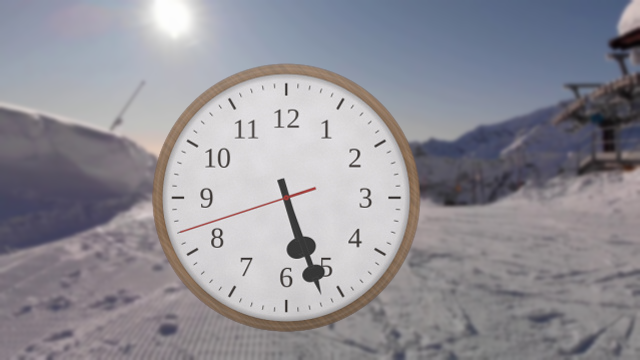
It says 5.26.42
